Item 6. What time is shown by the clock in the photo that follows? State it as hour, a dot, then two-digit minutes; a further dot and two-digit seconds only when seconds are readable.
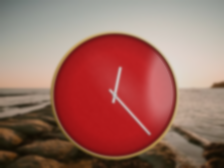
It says 12.23
